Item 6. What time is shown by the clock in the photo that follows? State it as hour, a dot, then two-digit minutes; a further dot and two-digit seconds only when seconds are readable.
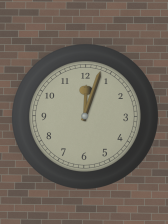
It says 12.03
